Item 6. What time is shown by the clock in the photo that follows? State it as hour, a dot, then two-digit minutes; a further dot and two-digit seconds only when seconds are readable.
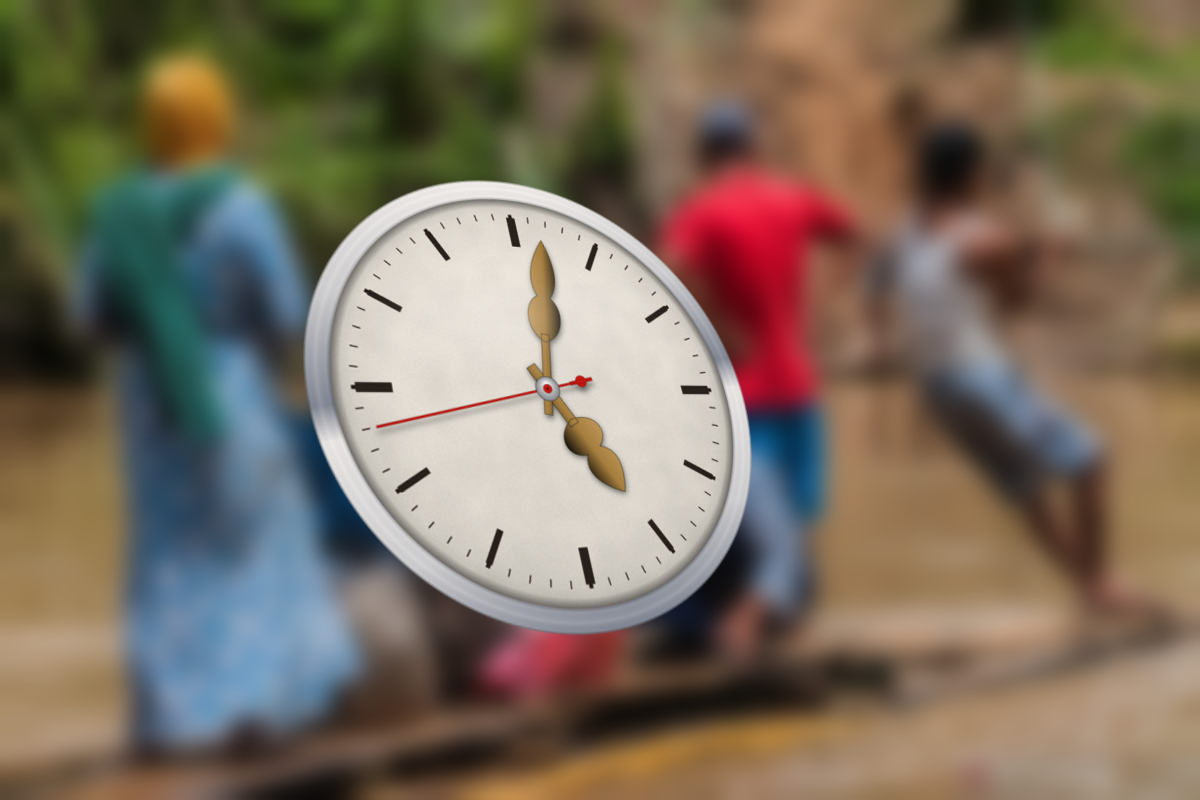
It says 5.01.43
